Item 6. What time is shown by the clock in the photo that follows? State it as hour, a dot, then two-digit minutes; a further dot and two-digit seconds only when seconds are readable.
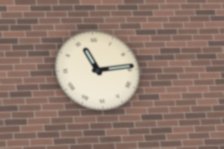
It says 11.14
